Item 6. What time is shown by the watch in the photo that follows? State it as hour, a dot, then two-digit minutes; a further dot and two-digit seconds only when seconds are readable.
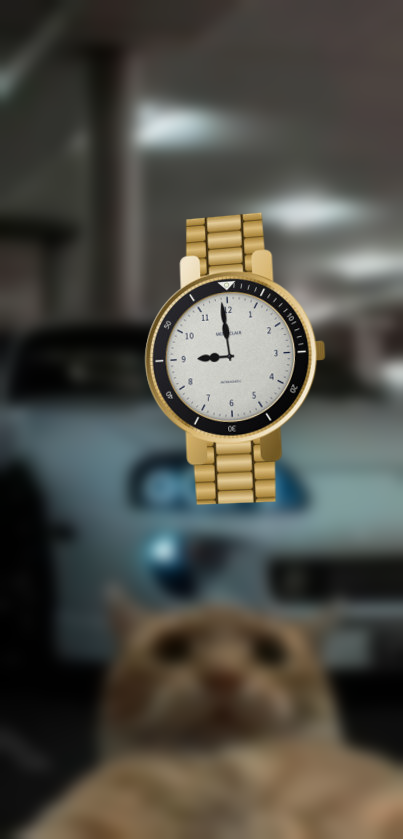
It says 8.59
